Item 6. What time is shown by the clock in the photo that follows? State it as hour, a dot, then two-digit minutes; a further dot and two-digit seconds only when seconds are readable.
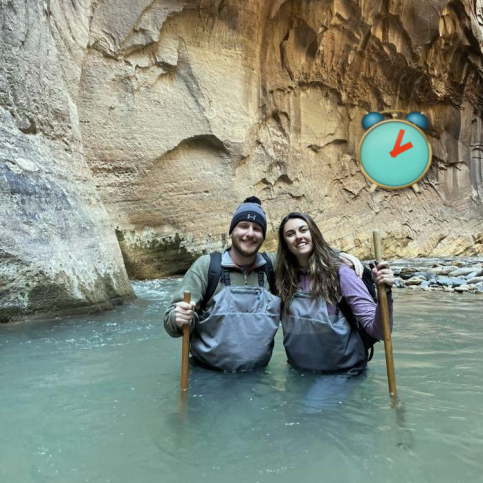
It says 2.03
